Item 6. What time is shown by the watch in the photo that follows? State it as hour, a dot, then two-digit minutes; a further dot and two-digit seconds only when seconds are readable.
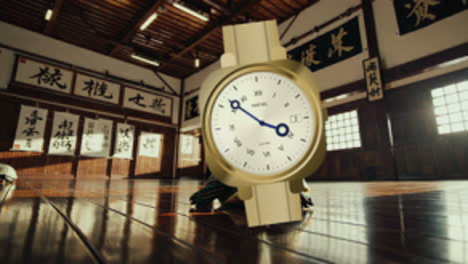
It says 3.52
